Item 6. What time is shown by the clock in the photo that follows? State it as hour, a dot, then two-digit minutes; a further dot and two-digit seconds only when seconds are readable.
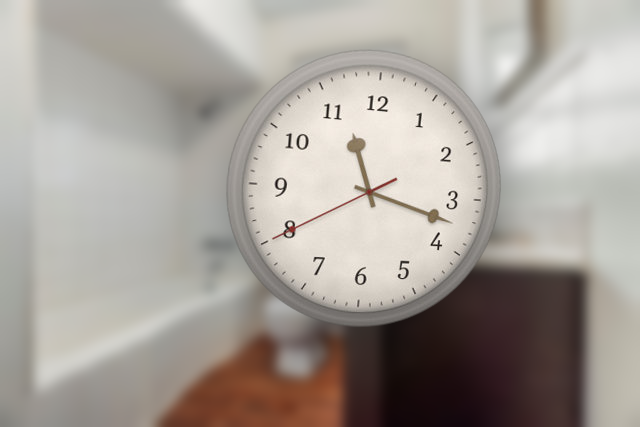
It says 11.17.40
